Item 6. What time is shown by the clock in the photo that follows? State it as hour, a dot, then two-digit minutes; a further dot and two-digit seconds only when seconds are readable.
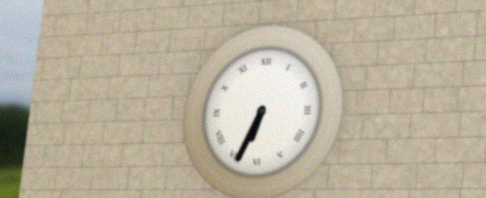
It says 6.34
